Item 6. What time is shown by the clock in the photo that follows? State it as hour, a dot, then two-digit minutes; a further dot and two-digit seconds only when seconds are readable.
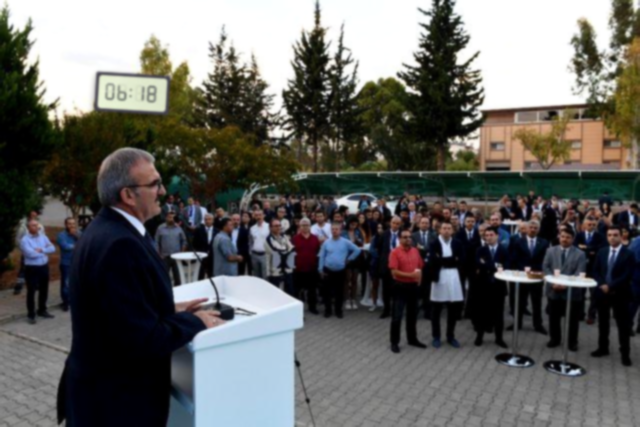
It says 6.18
